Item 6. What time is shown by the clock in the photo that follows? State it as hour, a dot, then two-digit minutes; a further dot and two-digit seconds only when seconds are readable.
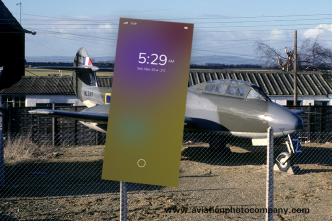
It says 5.29
